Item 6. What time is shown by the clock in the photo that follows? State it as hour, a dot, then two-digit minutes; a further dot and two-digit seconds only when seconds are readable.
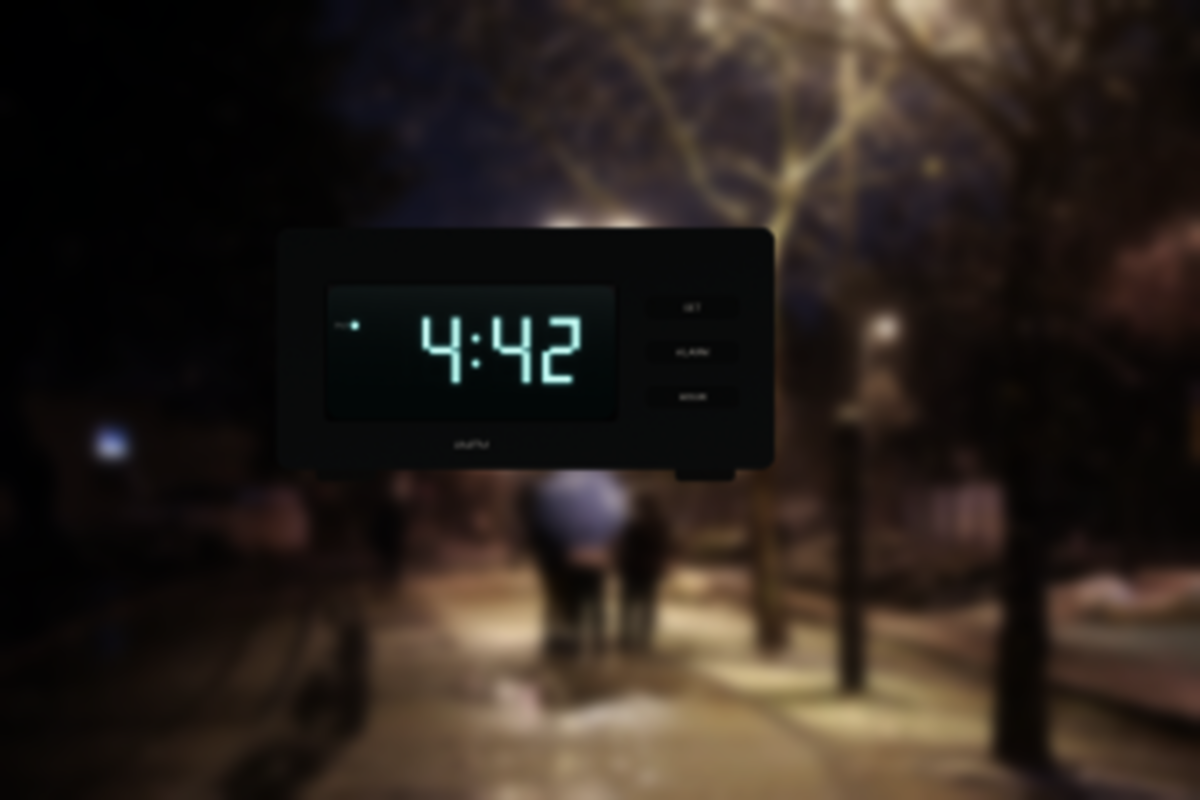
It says 4.42
